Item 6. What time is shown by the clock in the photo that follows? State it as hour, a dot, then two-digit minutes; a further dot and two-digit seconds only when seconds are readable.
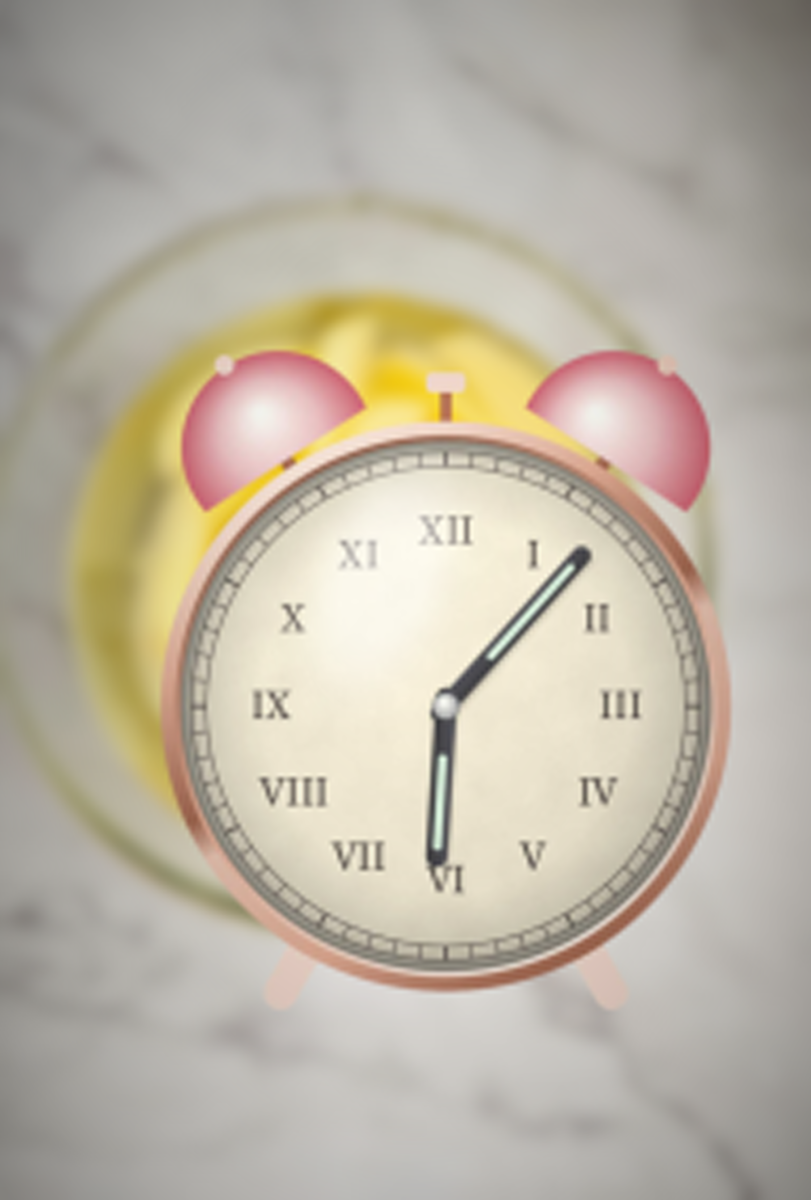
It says 6.07
